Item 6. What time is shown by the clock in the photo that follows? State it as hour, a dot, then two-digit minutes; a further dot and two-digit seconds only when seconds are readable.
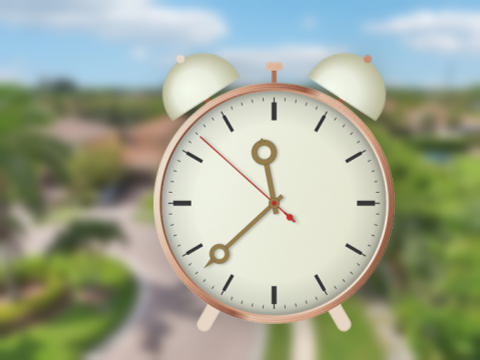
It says 11.37.52
